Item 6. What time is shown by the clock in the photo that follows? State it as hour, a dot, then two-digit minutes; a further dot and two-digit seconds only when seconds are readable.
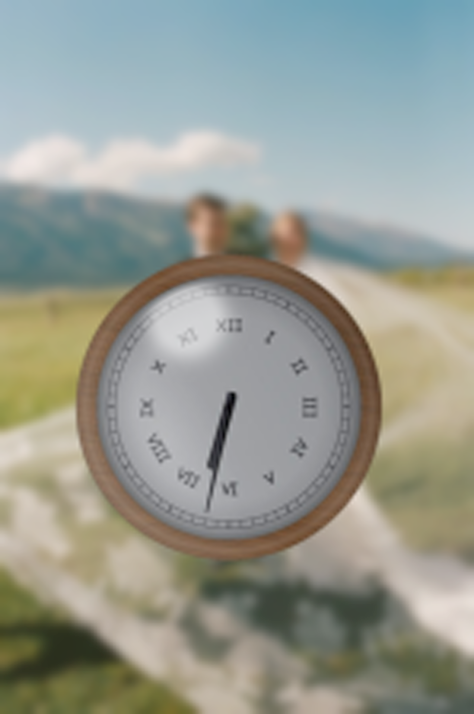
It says 6.32
